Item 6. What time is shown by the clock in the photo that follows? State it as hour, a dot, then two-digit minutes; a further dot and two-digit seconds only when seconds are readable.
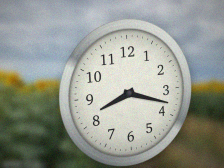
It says 8.18
